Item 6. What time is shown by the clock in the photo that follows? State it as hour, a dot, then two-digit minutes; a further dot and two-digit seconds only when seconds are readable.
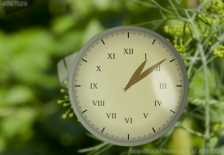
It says 1.09
